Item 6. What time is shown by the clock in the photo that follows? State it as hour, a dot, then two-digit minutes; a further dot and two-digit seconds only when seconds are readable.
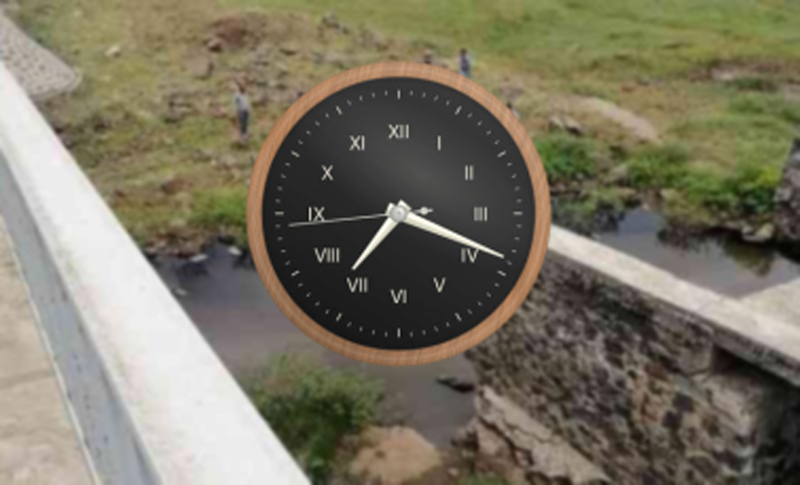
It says 7.18.44
